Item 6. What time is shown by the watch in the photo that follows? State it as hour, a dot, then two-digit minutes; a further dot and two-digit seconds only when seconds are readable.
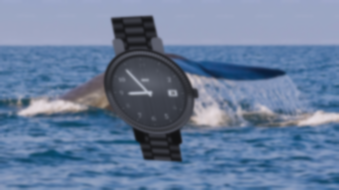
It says 8.54
